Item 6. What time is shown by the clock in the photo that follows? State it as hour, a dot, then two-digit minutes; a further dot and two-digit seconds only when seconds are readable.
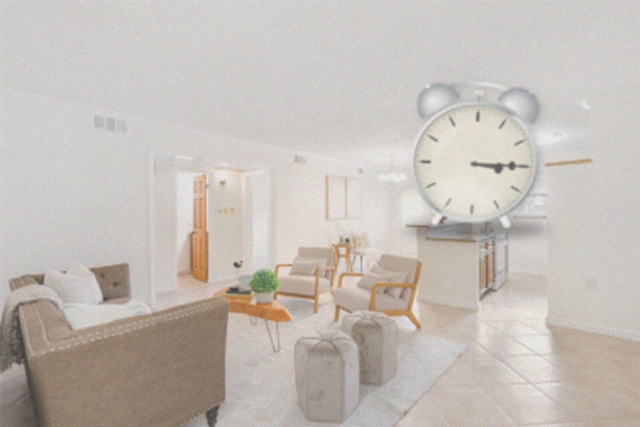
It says 3.15
